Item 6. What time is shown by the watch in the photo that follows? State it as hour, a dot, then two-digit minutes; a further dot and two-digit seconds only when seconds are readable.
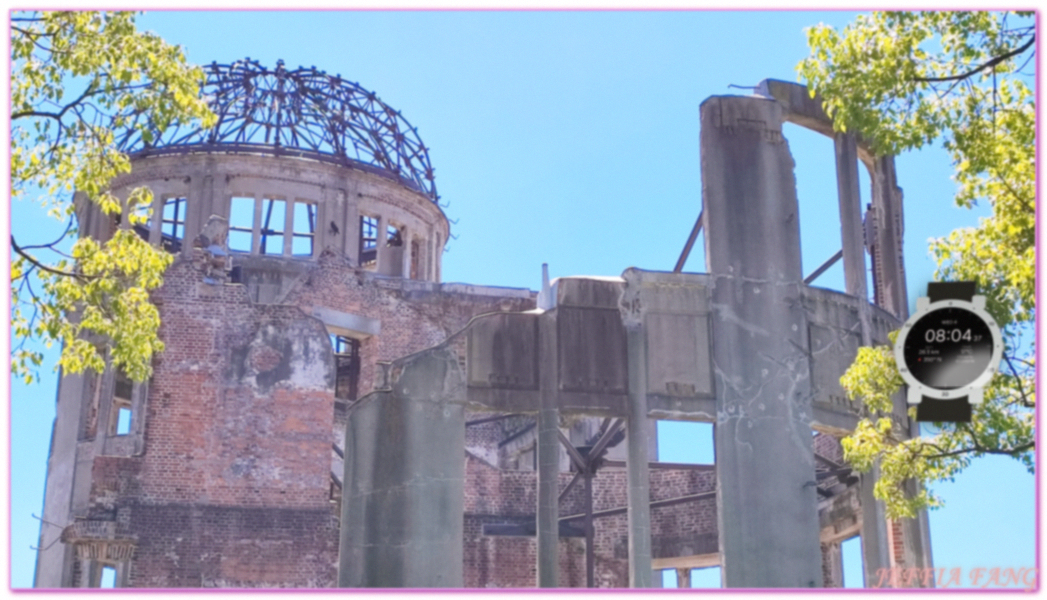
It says 8.04
